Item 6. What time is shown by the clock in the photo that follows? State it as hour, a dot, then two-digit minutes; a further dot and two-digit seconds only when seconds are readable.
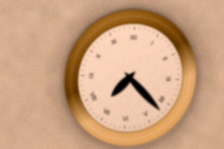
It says 7.22
